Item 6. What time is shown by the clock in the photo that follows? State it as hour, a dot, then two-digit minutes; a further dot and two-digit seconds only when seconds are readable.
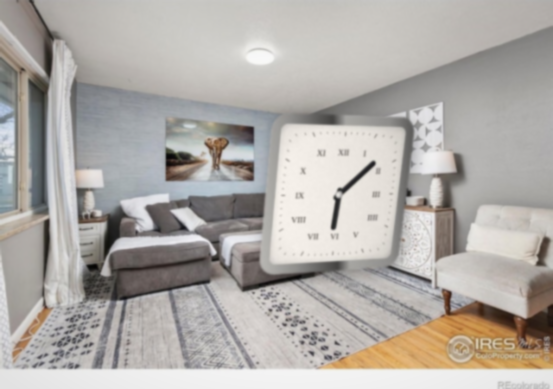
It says 6.08
